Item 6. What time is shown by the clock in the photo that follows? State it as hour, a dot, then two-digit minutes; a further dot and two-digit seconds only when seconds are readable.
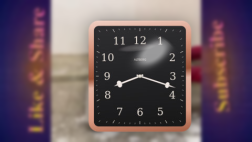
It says 8.18
